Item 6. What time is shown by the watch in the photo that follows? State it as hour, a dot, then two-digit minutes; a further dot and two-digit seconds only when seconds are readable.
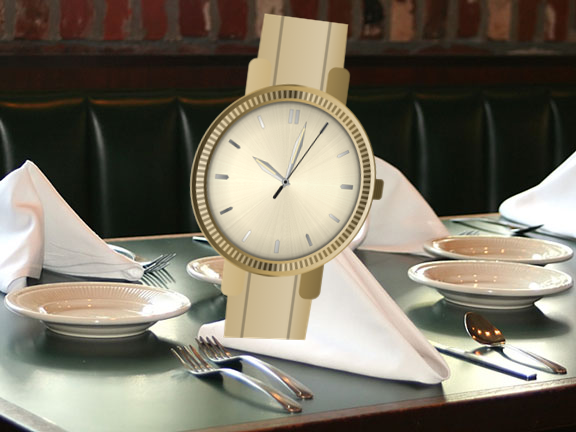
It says 10.02.05
